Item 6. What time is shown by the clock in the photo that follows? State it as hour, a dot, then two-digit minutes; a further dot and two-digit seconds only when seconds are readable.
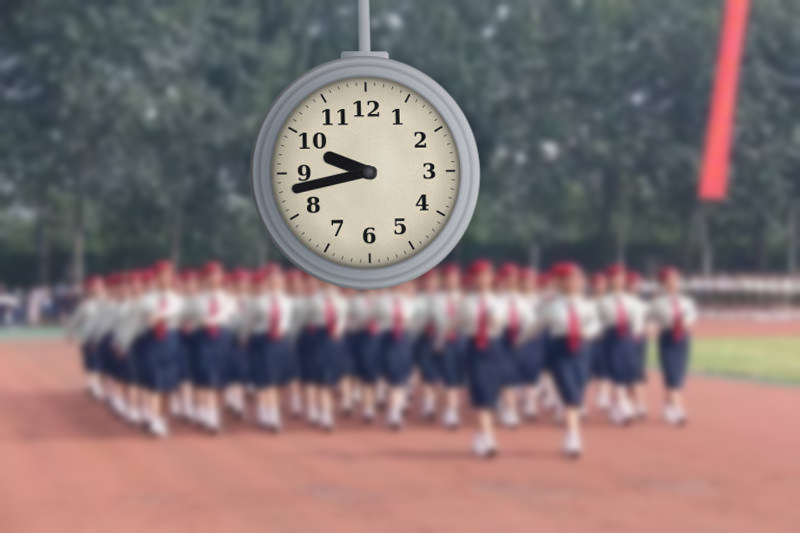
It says 9.43
